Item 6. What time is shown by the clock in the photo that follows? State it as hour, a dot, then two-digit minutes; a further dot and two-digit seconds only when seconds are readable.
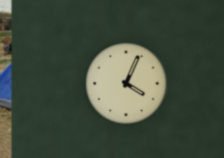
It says 4.04
